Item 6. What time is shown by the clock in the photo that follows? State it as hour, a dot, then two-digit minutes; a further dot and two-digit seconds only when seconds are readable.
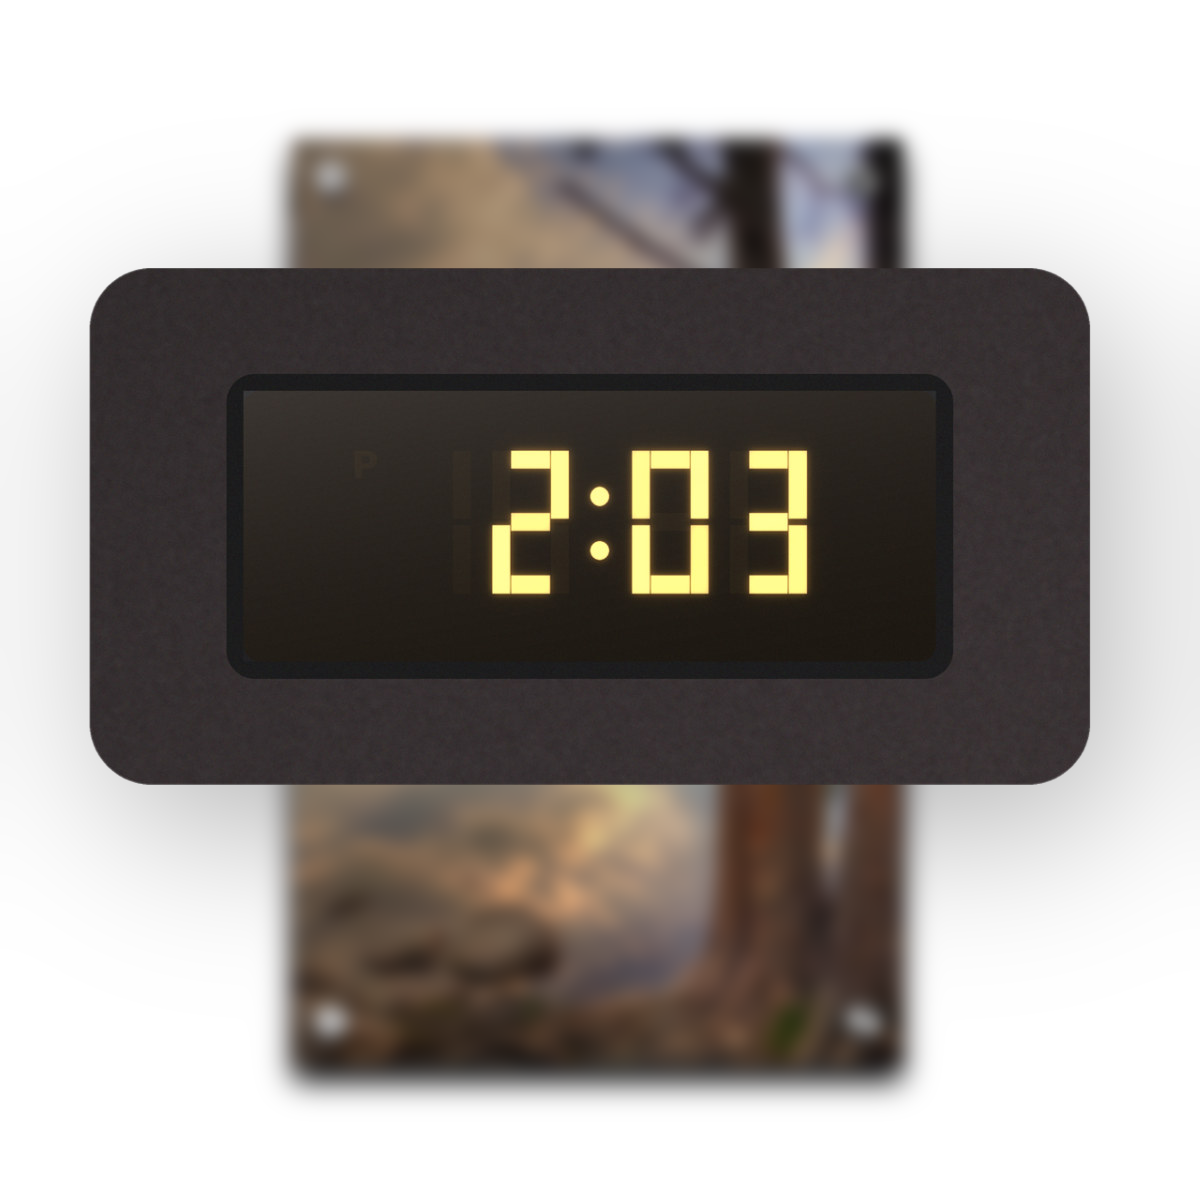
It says 2.03
